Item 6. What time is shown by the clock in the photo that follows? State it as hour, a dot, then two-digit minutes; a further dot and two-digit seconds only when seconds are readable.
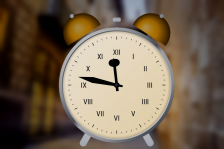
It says 11.47
